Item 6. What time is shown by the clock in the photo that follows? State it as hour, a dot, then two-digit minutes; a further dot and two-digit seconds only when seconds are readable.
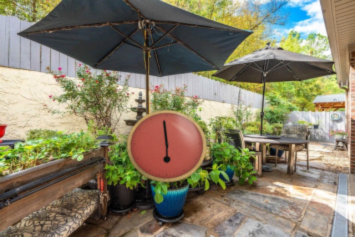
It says 5.59
